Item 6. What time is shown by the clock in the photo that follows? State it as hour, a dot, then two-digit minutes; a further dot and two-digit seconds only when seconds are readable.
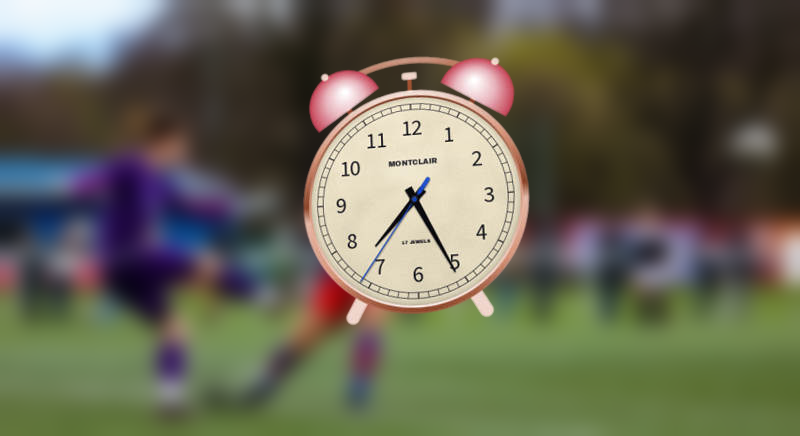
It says 7.25.36
